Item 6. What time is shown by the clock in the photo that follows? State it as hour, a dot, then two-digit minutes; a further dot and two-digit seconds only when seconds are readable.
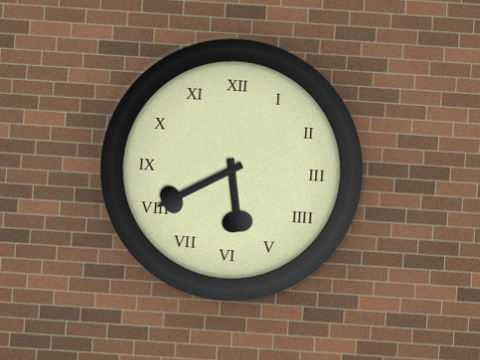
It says 5.40
